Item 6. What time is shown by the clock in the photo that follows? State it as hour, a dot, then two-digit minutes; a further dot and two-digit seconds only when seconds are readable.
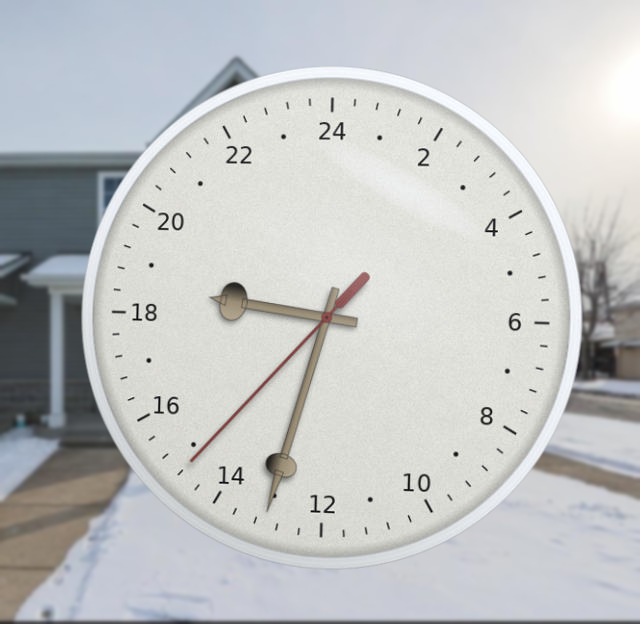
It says 18.32.37
